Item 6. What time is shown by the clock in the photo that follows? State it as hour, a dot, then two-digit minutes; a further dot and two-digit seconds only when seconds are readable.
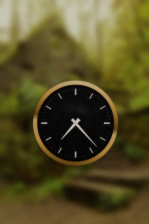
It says 7.23
